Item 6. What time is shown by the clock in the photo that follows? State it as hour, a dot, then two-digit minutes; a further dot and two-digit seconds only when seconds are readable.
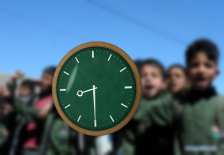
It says 8.30
